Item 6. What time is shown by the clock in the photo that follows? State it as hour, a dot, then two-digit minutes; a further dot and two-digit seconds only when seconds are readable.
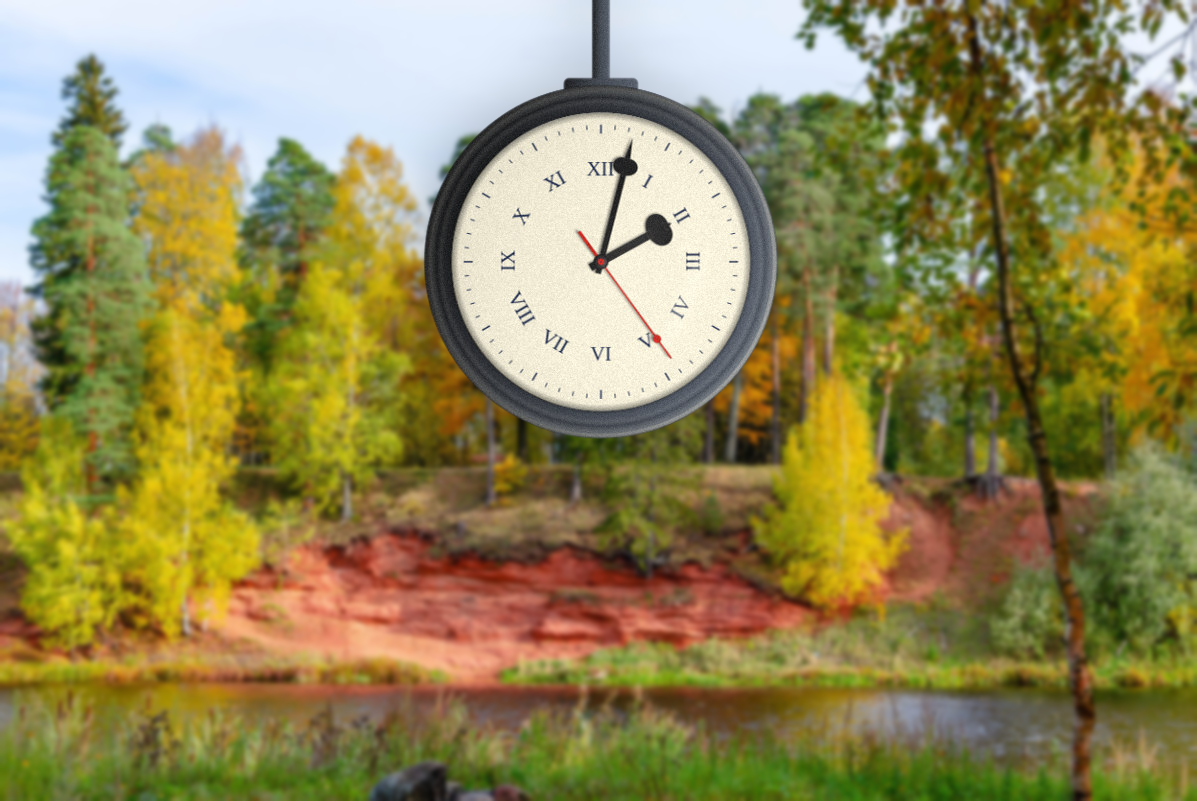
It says 2.02.24
